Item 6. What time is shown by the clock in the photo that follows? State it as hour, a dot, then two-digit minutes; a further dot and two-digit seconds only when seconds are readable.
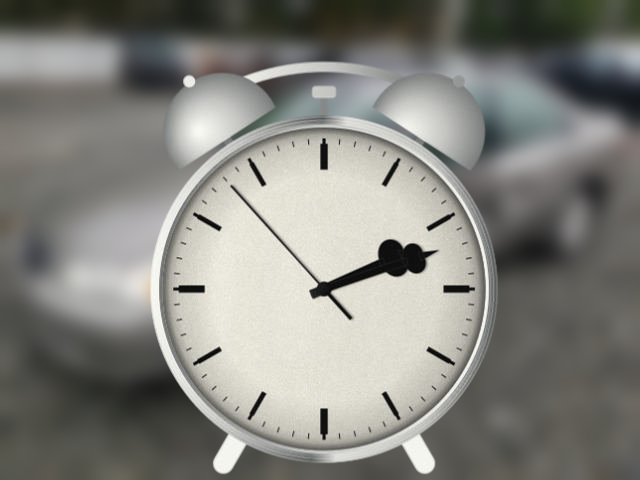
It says 2.11.53
